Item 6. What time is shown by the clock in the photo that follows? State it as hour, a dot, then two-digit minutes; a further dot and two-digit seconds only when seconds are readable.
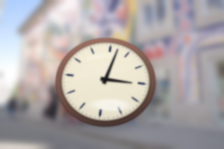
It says 3.02
